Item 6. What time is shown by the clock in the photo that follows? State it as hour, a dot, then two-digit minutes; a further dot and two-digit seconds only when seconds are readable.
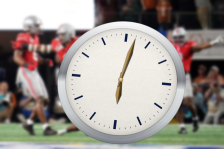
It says 6.02
